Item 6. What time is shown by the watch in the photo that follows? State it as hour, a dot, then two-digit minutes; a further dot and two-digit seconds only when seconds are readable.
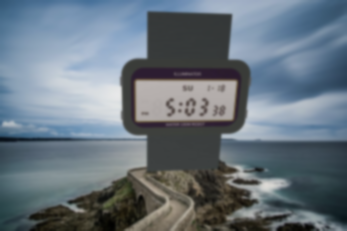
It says 5.03
